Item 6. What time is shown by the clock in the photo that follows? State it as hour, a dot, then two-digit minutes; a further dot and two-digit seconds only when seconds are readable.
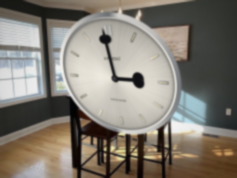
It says 2.59
